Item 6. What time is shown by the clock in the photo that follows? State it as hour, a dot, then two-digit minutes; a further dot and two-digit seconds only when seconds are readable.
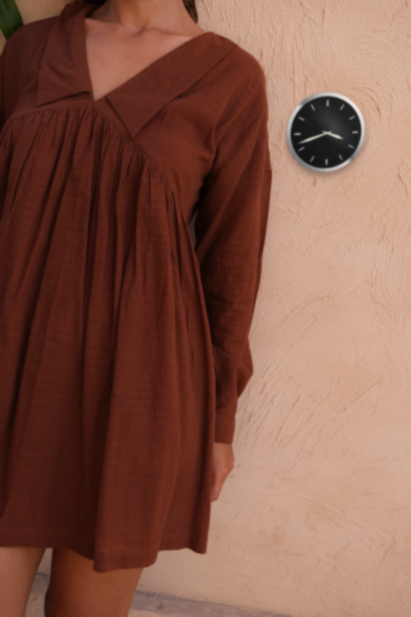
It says 3.42
